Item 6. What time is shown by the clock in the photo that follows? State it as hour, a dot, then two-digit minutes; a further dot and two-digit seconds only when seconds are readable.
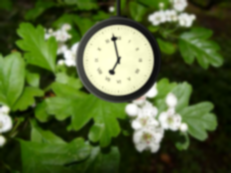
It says 6.58
